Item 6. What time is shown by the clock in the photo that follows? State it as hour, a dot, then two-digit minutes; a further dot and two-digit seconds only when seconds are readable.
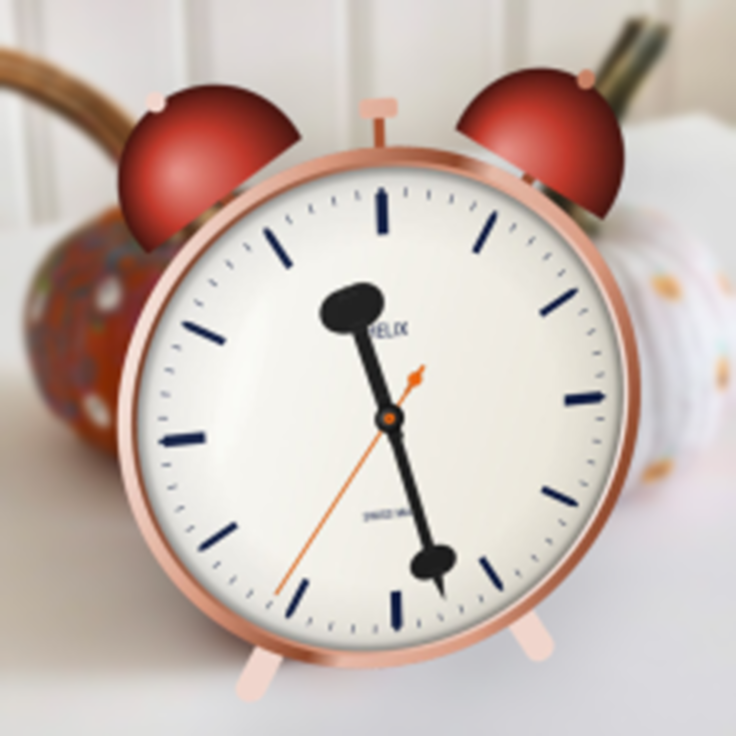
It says 11.27.36
